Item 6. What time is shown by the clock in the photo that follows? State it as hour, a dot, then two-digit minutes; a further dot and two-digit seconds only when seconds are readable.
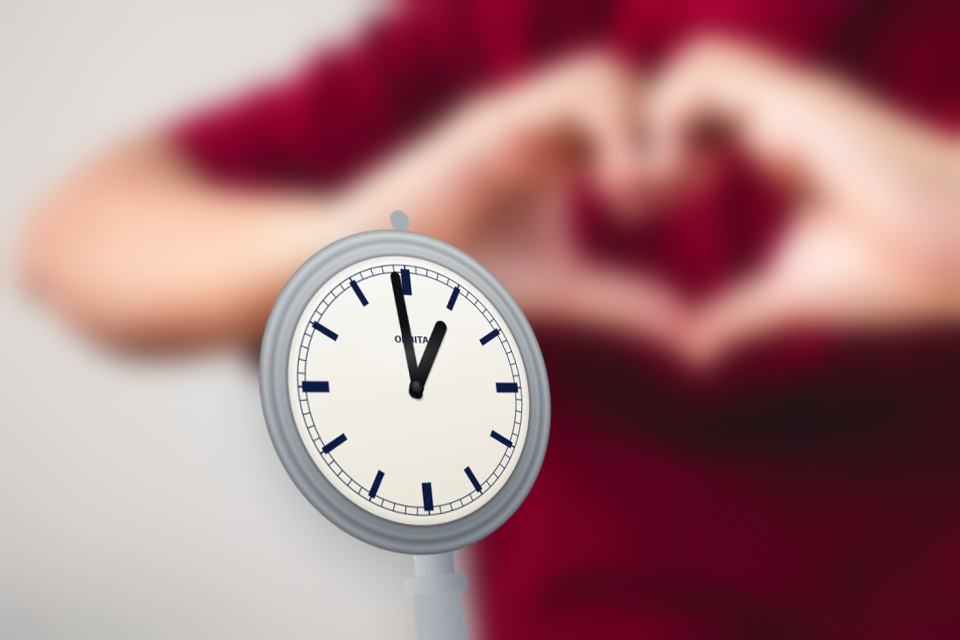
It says 12.59
